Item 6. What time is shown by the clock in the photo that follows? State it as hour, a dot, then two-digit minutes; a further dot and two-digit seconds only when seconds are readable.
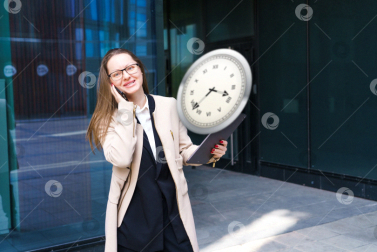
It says 3.38
